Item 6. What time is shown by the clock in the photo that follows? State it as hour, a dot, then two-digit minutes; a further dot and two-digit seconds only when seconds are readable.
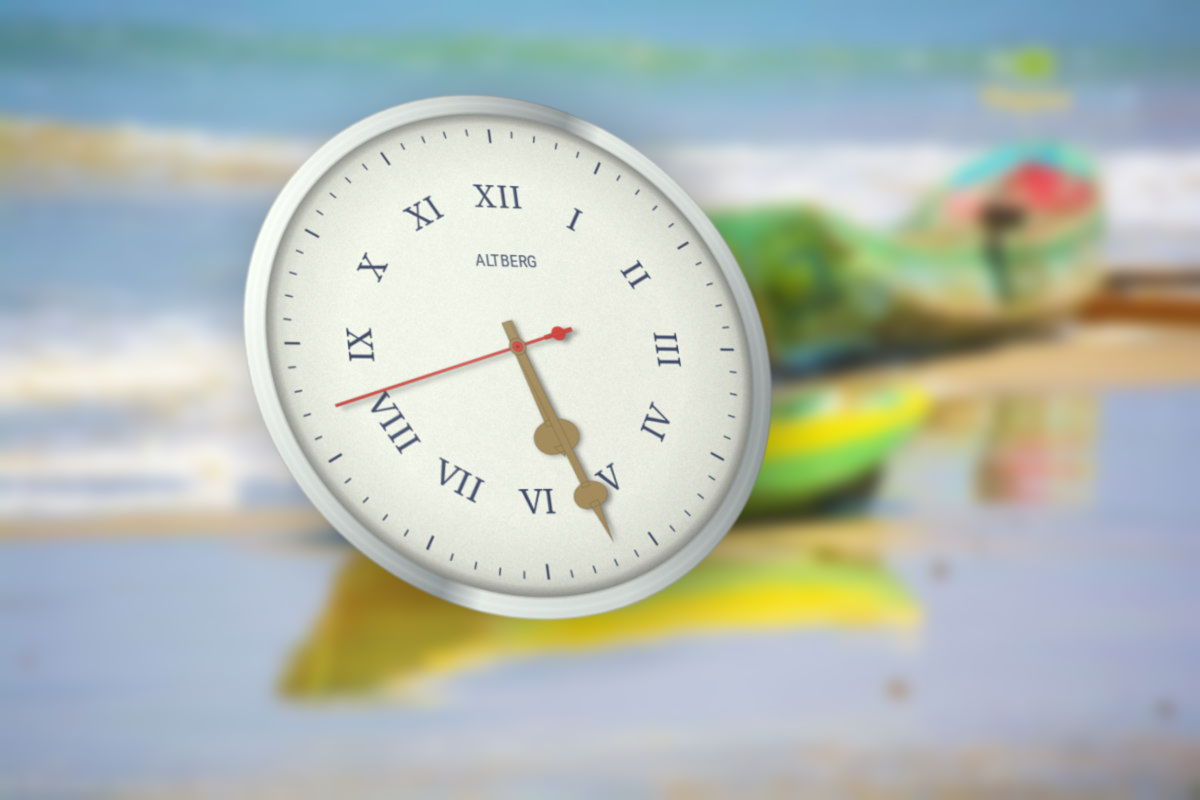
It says 5.26.42
